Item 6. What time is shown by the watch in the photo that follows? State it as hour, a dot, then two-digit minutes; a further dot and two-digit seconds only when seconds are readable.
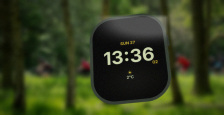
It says 13.36
